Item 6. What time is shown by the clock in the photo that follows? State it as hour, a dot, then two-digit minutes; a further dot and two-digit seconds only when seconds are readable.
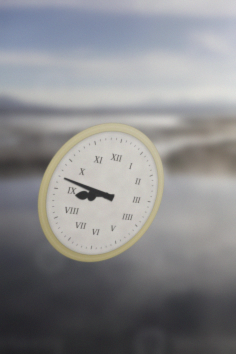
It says 8.47
